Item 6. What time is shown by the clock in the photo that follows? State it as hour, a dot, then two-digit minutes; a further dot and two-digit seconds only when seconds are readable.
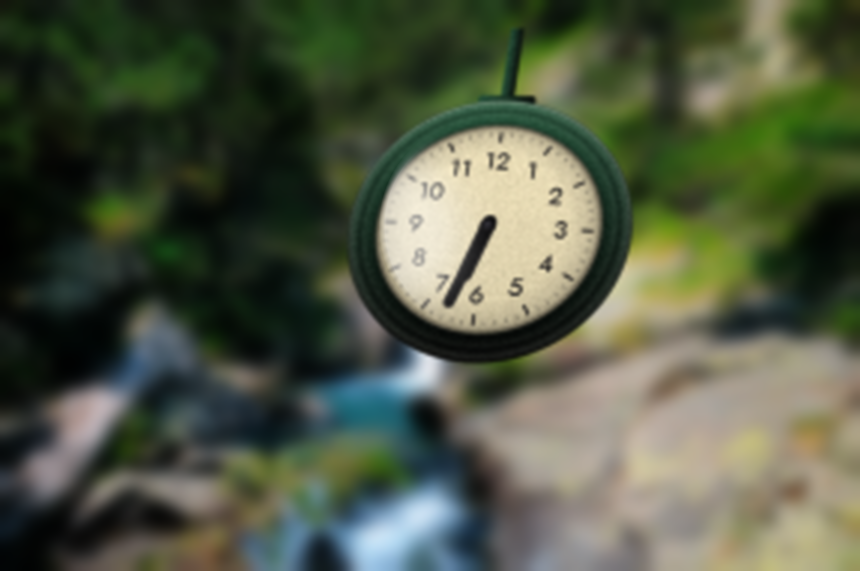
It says 6.33
